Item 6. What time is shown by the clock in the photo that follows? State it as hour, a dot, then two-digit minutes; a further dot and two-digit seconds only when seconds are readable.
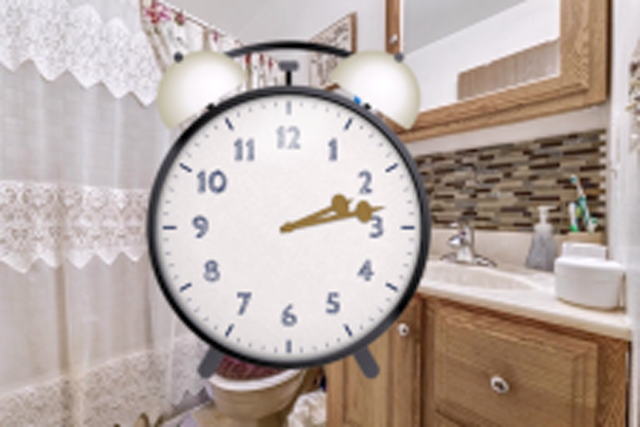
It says 2.13
